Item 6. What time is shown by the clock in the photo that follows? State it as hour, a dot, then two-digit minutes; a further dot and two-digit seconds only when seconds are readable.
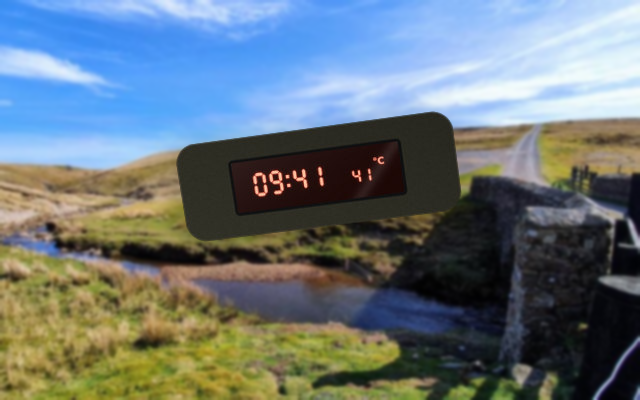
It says 9.41
